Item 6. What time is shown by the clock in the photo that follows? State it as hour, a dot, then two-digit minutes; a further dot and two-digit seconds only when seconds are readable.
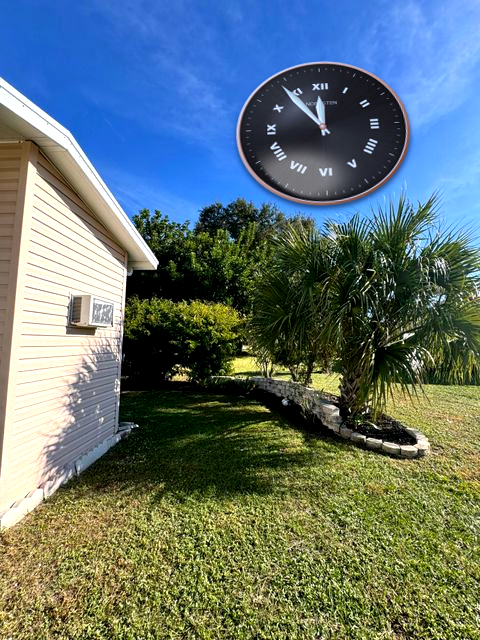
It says 11.54
